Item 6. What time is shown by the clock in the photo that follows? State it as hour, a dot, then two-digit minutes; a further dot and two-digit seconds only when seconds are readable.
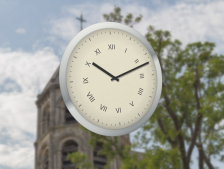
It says 10.12
